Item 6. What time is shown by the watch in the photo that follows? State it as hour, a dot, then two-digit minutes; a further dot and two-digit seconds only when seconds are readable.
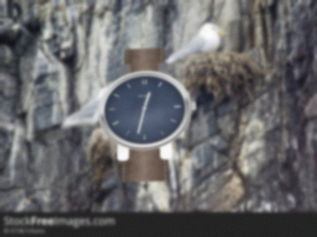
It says 12.32
